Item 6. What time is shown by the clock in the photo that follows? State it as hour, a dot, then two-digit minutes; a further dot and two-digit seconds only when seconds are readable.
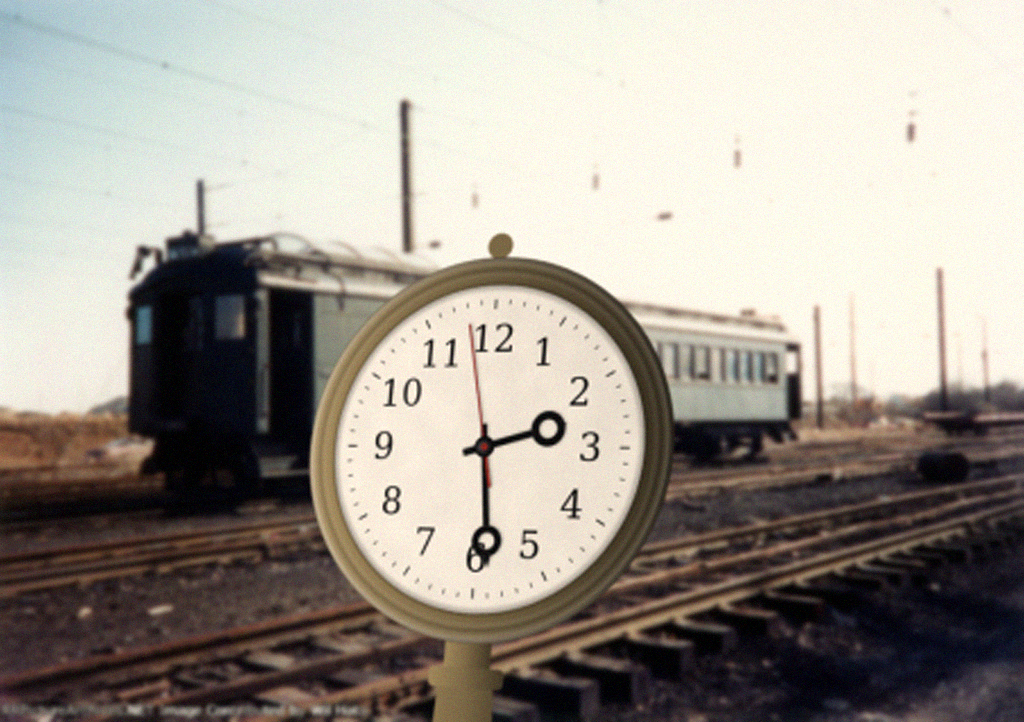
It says 2.28.58
